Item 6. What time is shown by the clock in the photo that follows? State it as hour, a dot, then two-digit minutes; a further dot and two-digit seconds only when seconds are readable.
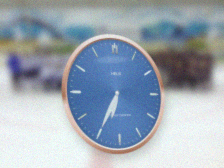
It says 6.35
